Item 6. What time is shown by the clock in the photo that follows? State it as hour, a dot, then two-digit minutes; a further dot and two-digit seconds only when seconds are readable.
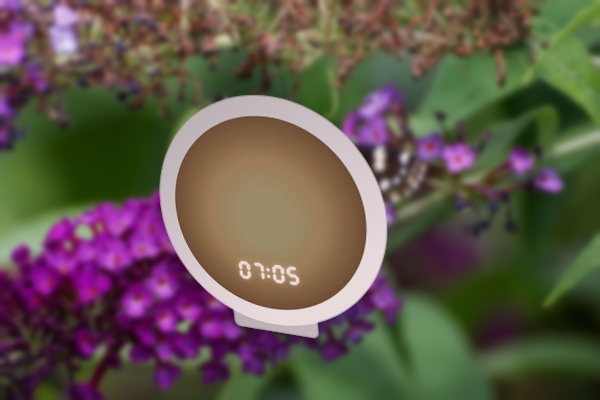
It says 7.05
